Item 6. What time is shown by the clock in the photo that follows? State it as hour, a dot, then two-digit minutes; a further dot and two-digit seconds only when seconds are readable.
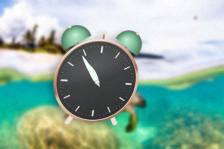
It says 10.54
